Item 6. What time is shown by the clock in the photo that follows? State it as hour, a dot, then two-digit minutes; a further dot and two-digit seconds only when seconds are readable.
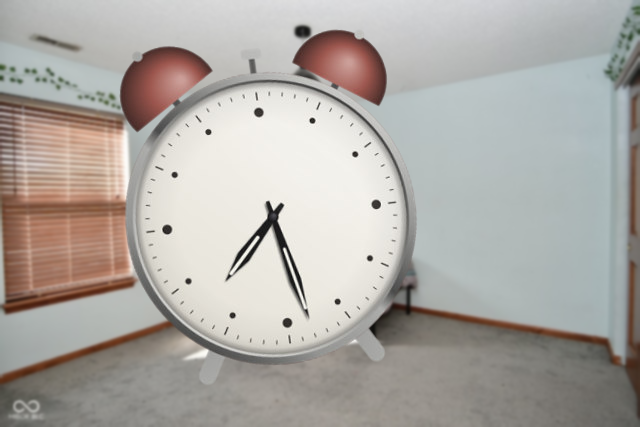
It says 7.28
